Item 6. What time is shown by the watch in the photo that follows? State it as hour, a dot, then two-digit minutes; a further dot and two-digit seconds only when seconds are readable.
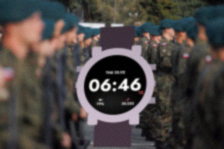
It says 6.46
